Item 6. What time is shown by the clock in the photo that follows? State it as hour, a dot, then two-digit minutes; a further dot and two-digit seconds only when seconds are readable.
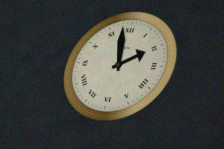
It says 1.58
